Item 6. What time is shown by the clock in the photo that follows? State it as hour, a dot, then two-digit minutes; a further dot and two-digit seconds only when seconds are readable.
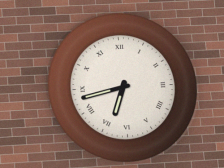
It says 6.43
